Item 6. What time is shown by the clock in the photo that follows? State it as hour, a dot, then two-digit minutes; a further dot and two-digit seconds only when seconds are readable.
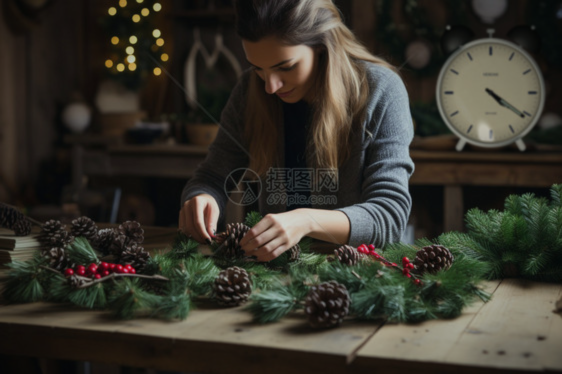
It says 4.21
